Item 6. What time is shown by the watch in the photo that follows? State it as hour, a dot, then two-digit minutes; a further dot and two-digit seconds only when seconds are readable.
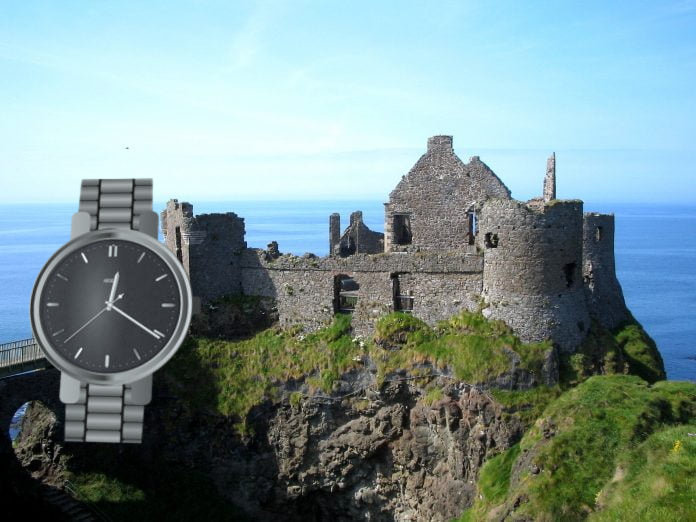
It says 12.20.38
